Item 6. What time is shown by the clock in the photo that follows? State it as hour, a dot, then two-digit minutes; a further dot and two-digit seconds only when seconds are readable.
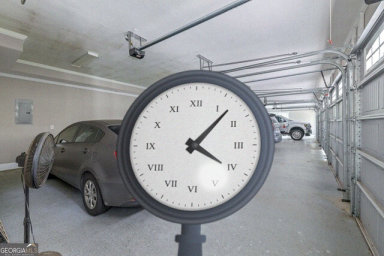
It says 4.07
